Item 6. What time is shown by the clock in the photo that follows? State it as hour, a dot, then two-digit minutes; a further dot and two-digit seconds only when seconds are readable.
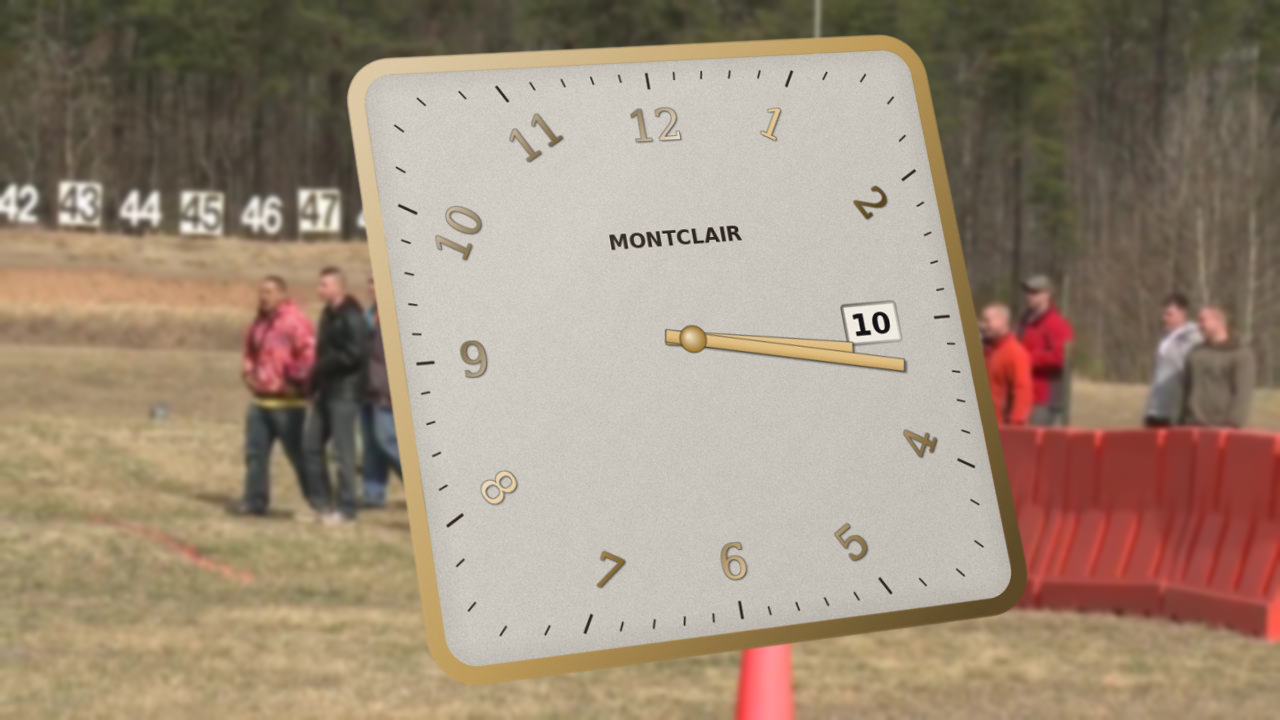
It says 3.17
